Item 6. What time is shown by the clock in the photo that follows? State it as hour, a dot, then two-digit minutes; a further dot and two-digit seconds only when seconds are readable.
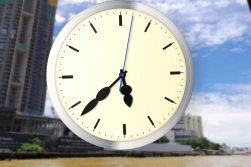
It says 5.38.02
